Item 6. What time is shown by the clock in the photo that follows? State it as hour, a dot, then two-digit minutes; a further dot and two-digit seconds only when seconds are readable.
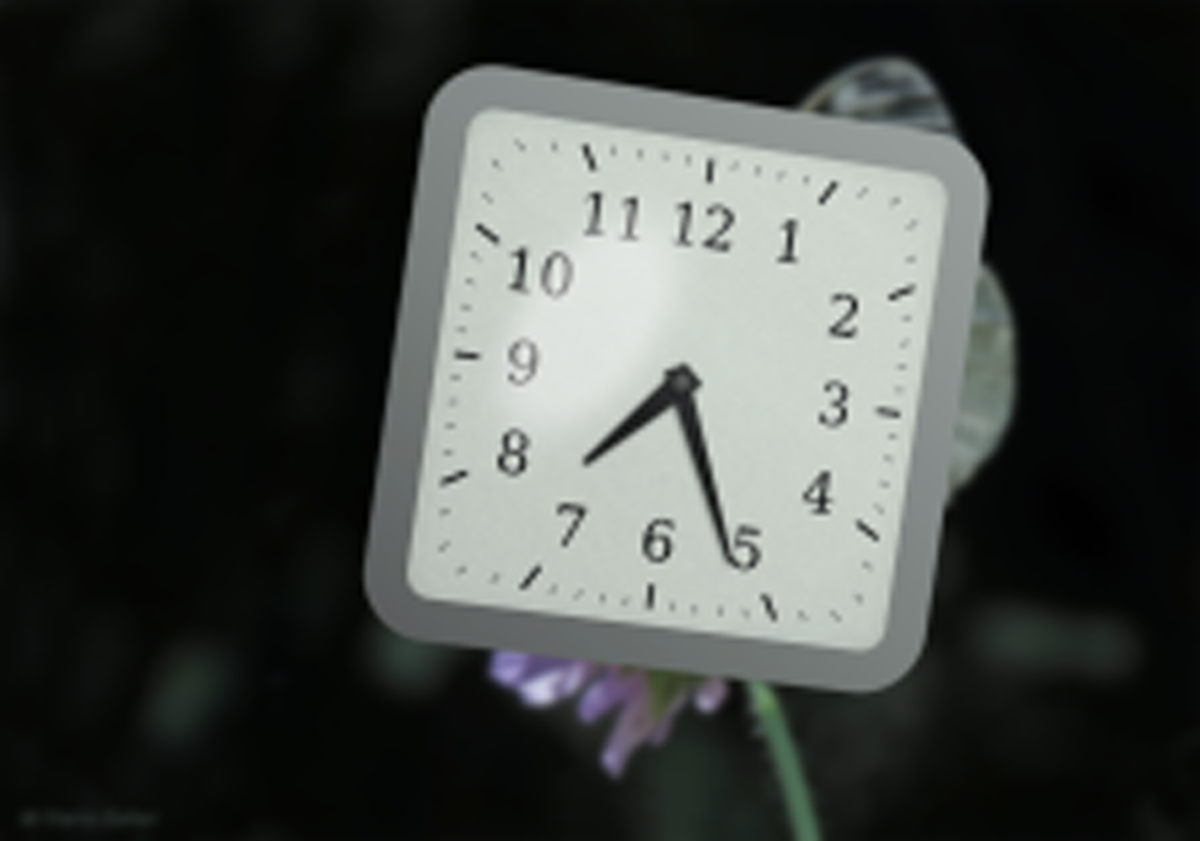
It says 7.26
